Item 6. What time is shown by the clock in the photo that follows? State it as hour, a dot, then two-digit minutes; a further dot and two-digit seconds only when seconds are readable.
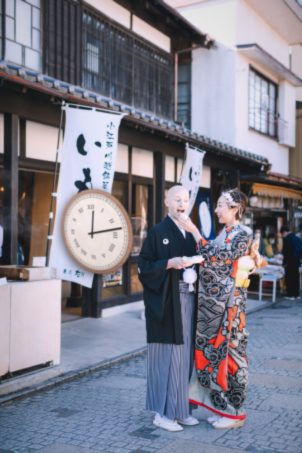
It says 12.13
